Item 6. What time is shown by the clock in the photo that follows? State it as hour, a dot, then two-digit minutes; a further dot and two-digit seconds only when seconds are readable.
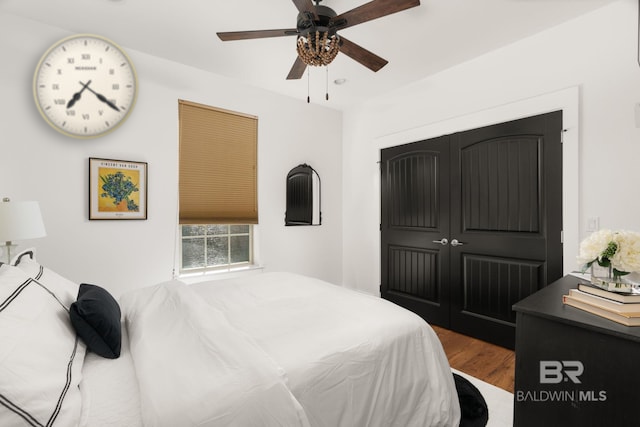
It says 7.21
